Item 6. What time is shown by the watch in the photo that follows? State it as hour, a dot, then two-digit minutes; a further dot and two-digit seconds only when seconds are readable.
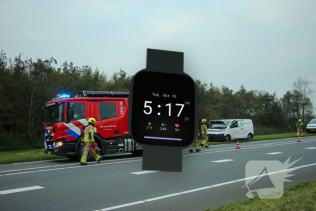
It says 5.17
